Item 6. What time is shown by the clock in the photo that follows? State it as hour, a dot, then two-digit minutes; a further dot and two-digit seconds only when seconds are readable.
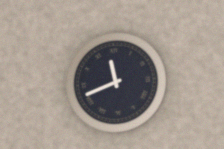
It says 11.42
